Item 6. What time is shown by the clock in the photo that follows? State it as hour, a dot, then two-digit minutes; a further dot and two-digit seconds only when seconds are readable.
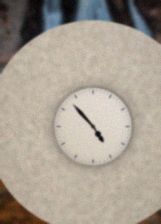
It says 4.53
